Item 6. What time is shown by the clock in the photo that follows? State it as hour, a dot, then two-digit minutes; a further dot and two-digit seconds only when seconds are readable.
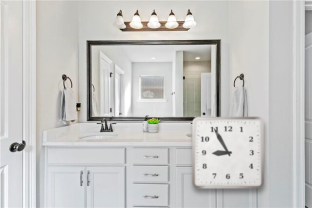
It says 8.55
